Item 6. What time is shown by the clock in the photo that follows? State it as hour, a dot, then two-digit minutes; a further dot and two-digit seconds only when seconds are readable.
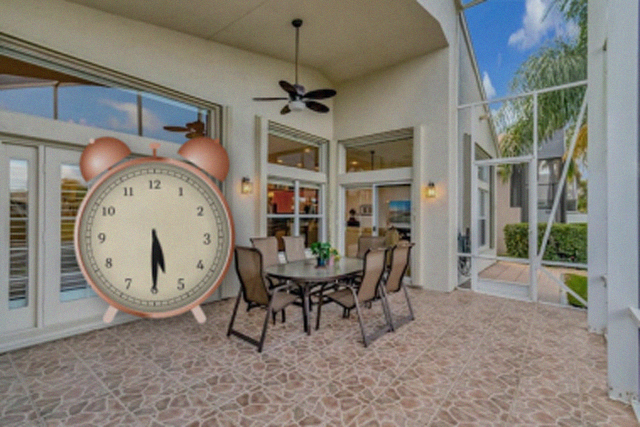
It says 5.30
